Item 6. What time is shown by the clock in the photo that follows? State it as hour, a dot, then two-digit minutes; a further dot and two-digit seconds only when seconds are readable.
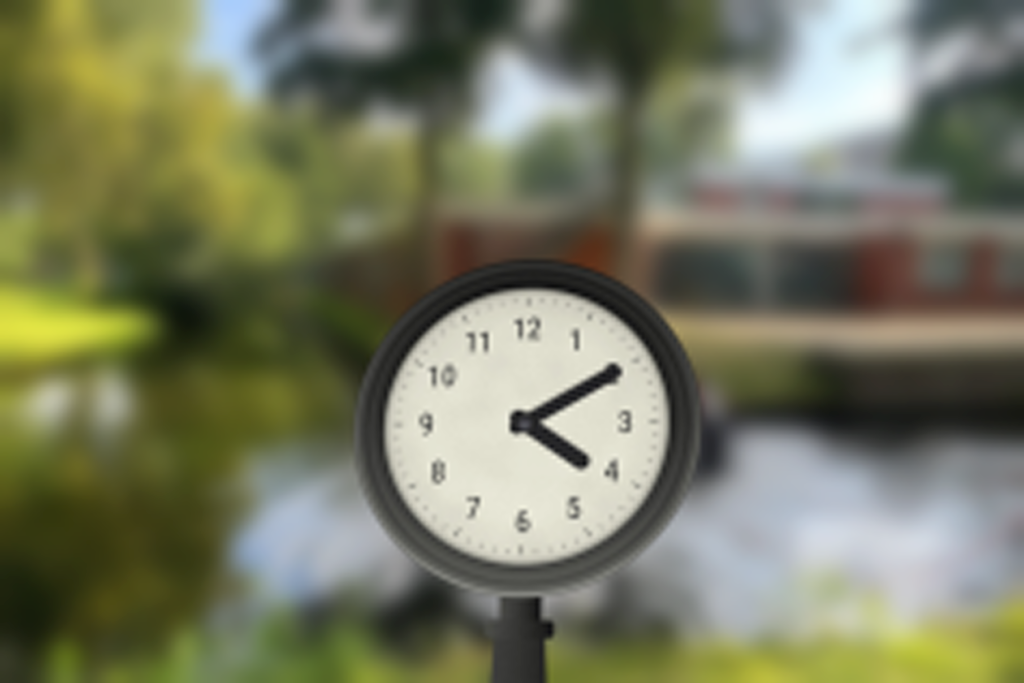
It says 4.10
